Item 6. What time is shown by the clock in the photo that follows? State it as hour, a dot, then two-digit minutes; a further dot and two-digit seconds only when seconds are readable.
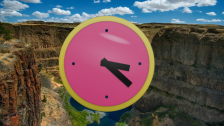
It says 3.22
